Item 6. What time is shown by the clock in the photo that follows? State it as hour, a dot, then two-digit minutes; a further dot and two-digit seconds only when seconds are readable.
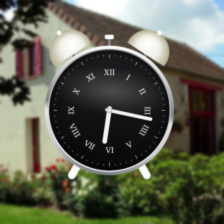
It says 6.17
